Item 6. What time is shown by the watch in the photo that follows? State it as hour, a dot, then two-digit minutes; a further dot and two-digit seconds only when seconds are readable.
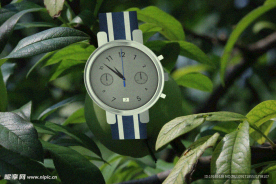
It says 10.52
